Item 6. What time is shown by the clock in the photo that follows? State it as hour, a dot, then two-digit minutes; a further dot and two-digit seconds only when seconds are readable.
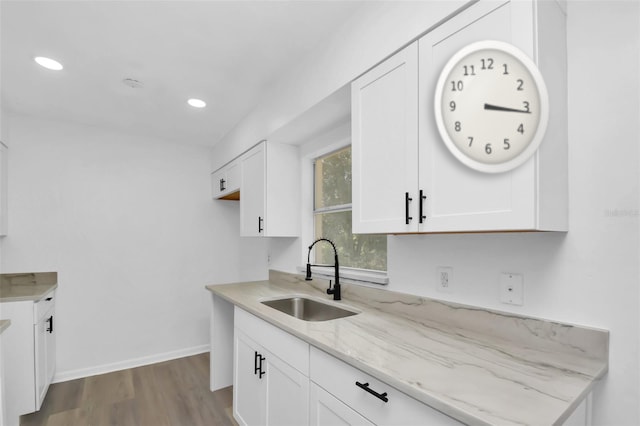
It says 3.16
